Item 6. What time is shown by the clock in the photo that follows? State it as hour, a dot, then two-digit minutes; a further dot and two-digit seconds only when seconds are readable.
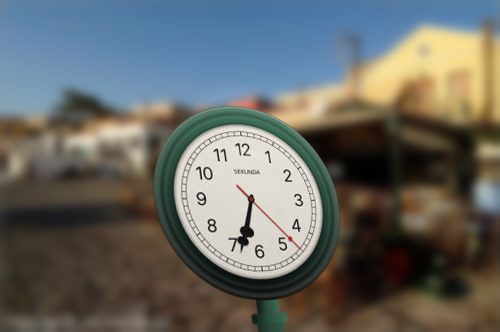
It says 6.33.23
